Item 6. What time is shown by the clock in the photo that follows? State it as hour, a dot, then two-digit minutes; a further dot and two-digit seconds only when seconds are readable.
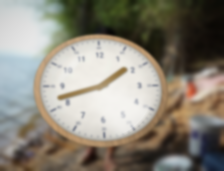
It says 1.42
